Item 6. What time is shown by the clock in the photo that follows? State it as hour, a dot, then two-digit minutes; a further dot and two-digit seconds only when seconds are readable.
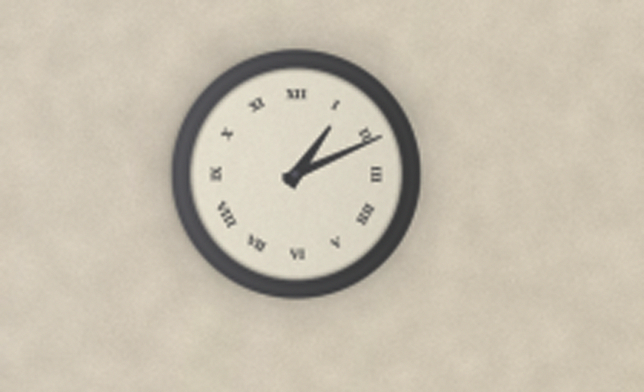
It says 1.11
